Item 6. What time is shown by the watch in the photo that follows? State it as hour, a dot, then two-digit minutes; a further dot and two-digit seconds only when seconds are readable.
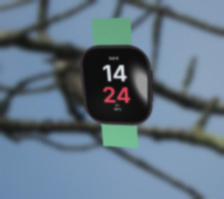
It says 14.24
